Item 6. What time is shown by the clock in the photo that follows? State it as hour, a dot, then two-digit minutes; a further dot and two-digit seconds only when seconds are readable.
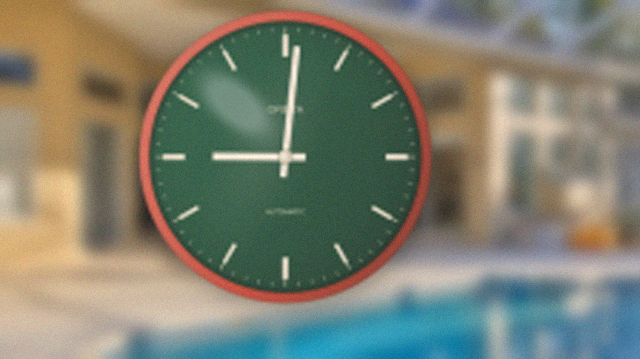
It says 9.01
